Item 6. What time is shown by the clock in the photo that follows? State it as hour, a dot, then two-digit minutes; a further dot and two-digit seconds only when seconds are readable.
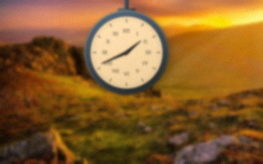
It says 1.41
